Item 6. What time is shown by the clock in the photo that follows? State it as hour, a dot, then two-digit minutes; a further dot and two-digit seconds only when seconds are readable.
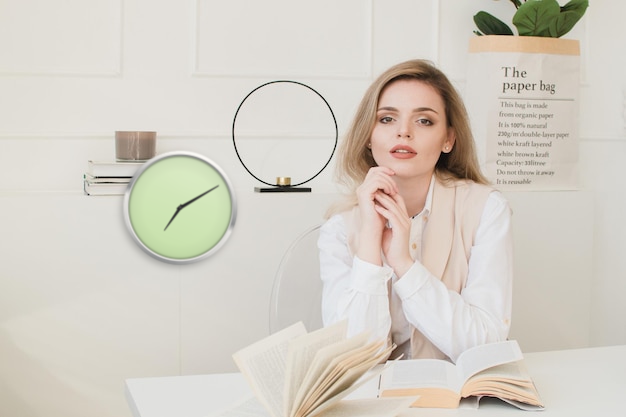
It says 7.10
